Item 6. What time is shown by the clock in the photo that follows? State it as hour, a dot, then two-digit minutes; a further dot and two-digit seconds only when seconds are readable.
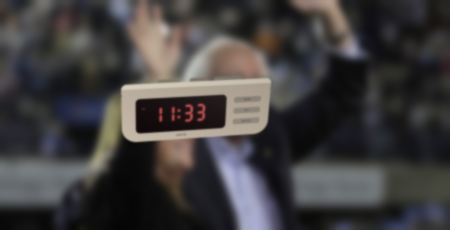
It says 11.33
